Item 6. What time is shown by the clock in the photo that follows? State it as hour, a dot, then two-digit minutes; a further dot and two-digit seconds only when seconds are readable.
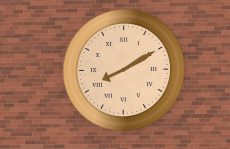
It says 8.10
